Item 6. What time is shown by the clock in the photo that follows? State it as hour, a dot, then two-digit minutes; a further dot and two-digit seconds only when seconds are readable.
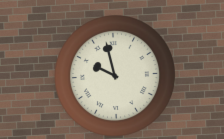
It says 9.58
